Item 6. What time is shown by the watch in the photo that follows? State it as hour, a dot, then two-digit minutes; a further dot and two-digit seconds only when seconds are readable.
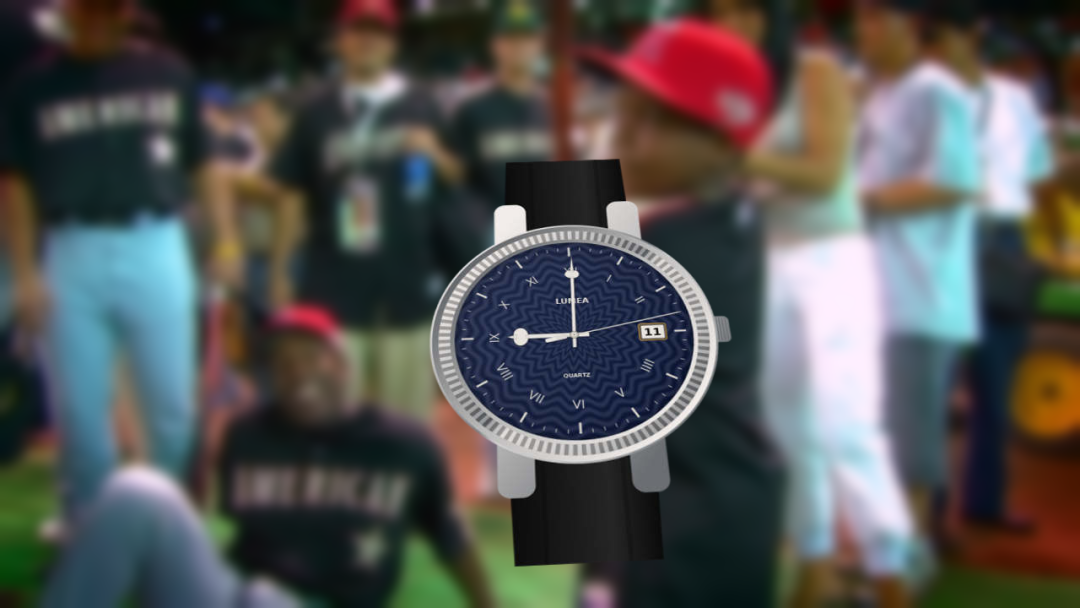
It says 9.00.13
